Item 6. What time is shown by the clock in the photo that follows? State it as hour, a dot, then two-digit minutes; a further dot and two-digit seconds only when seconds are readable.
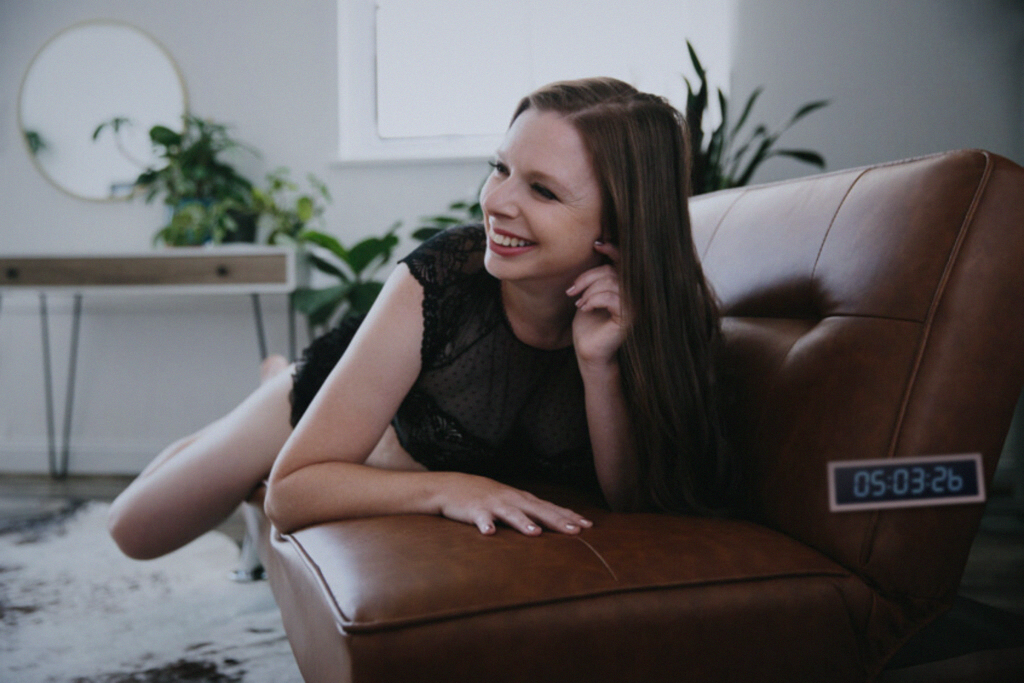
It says 5.03.26
